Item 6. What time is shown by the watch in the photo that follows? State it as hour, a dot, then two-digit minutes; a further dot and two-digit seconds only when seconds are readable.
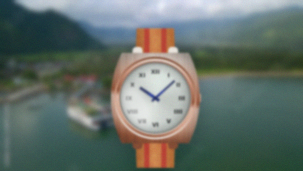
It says 10.08
